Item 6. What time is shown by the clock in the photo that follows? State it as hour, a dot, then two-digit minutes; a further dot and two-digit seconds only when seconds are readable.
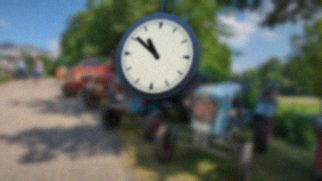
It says 10.51
